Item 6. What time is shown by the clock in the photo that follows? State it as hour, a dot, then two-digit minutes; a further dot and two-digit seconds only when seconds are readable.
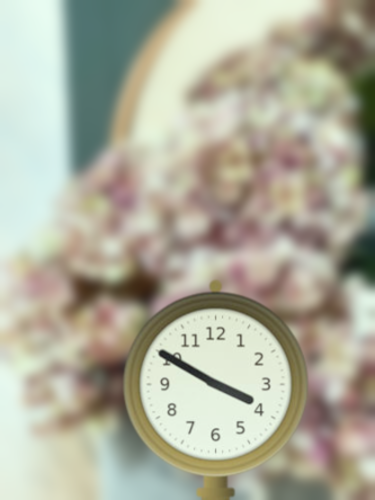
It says 3.50
